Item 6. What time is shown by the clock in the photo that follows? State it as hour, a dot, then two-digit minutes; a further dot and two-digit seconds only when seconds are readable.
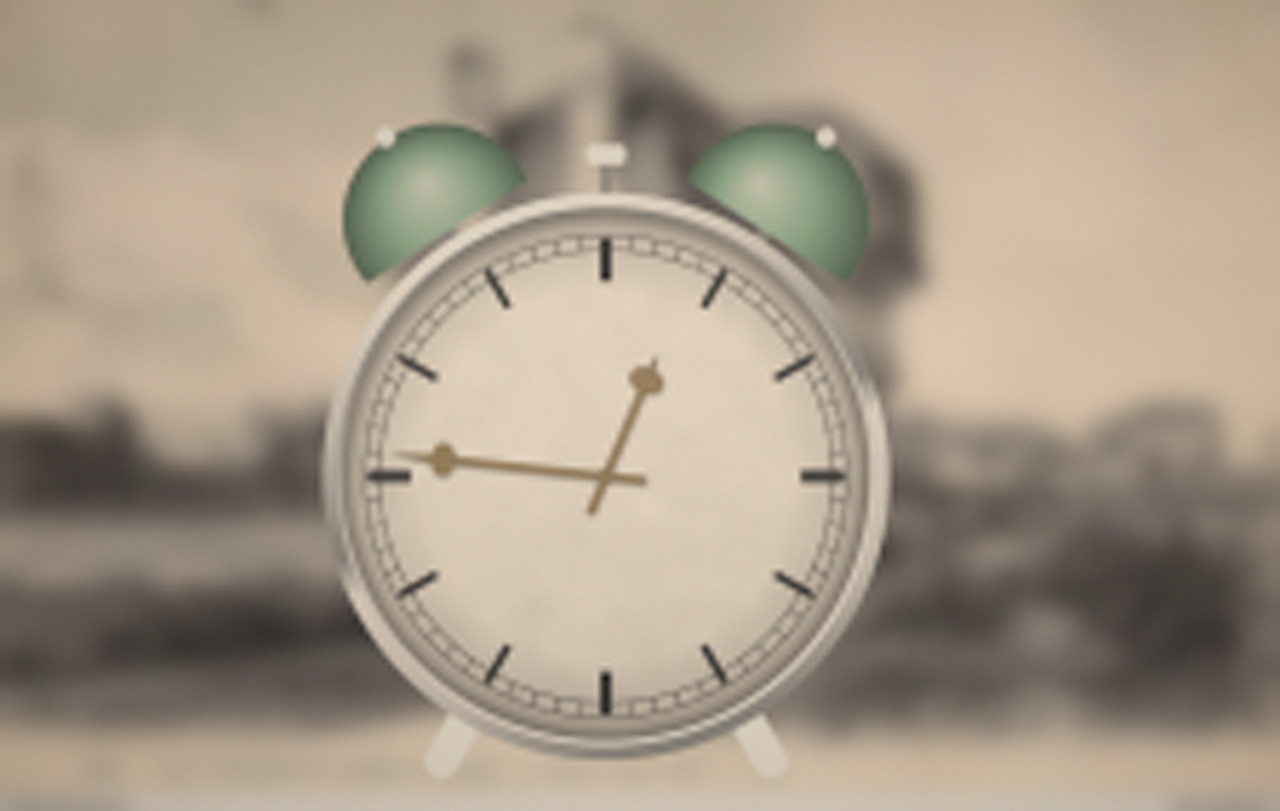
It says 12.46
